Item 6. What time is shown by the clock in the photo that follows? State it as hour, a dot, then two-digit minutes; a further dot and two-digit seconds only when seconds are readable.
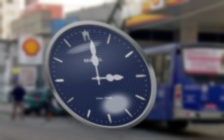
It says 3.01
